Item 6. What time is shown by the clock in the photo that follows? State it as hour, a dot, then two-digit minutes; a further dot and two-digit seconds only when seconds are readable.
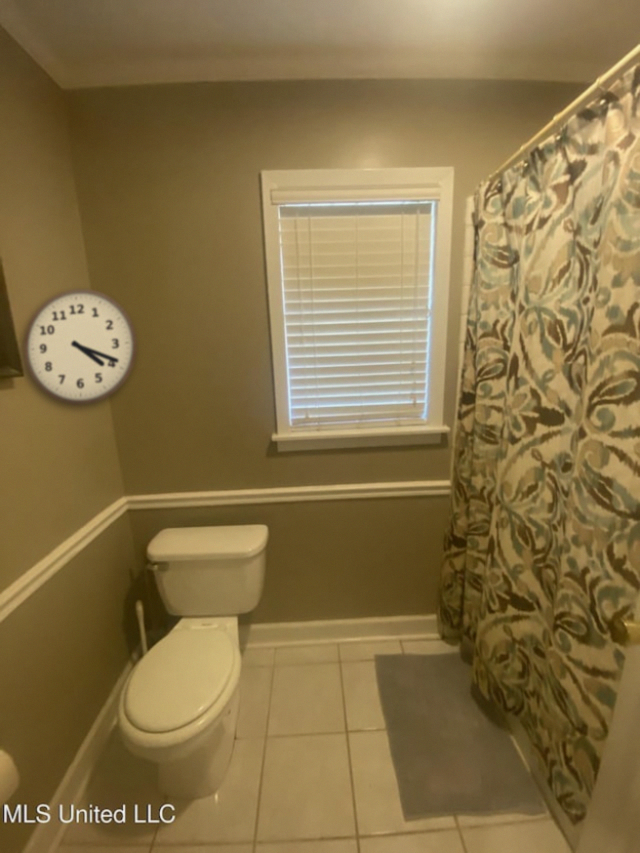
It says 4.19
